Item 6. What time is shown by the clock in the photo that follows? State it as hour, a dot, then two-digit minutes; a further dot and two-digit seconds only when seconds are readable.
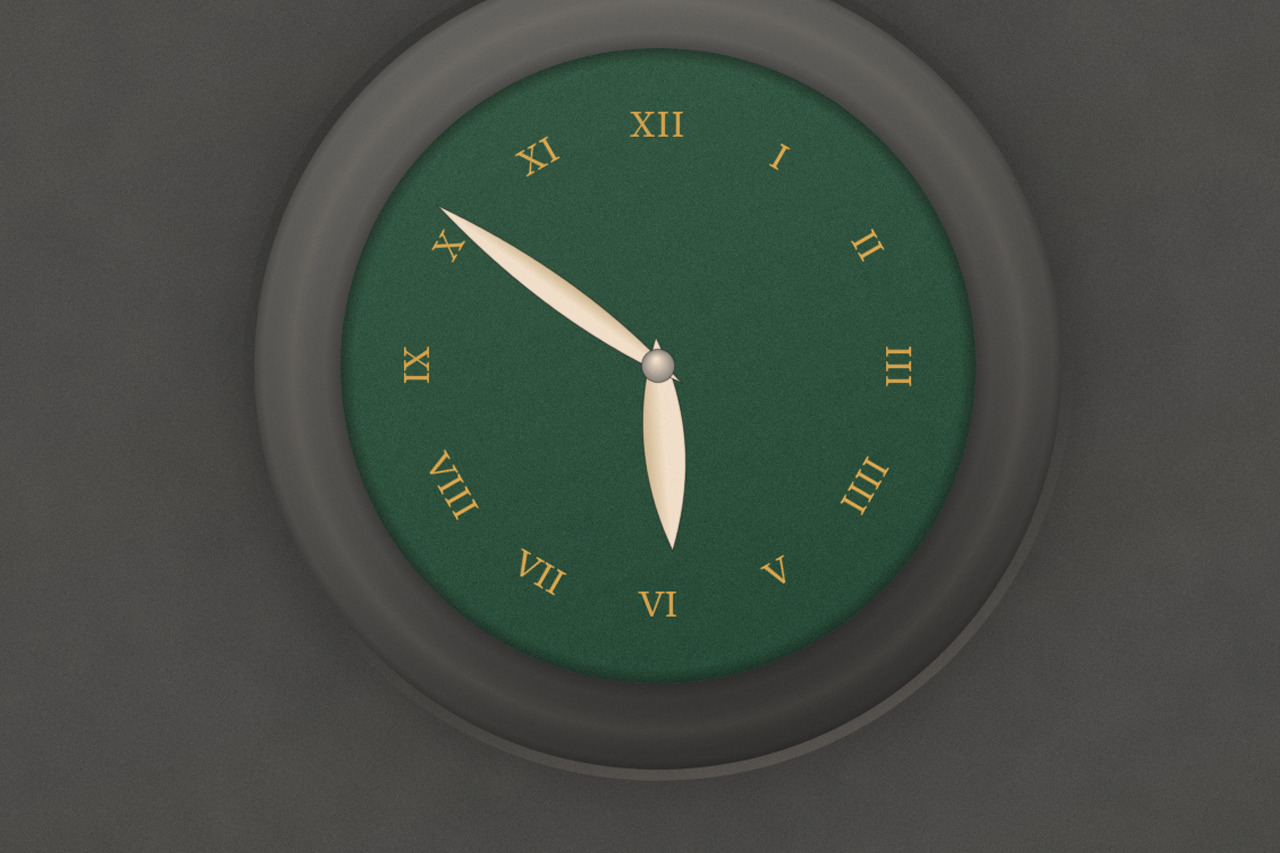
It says 5.51
